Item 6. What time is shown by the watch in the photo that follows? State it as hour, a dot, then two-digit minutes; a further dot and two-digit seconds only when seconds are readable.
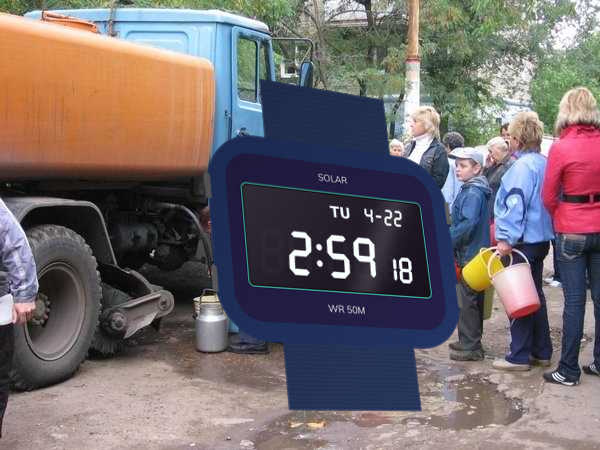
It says 2.59.18
